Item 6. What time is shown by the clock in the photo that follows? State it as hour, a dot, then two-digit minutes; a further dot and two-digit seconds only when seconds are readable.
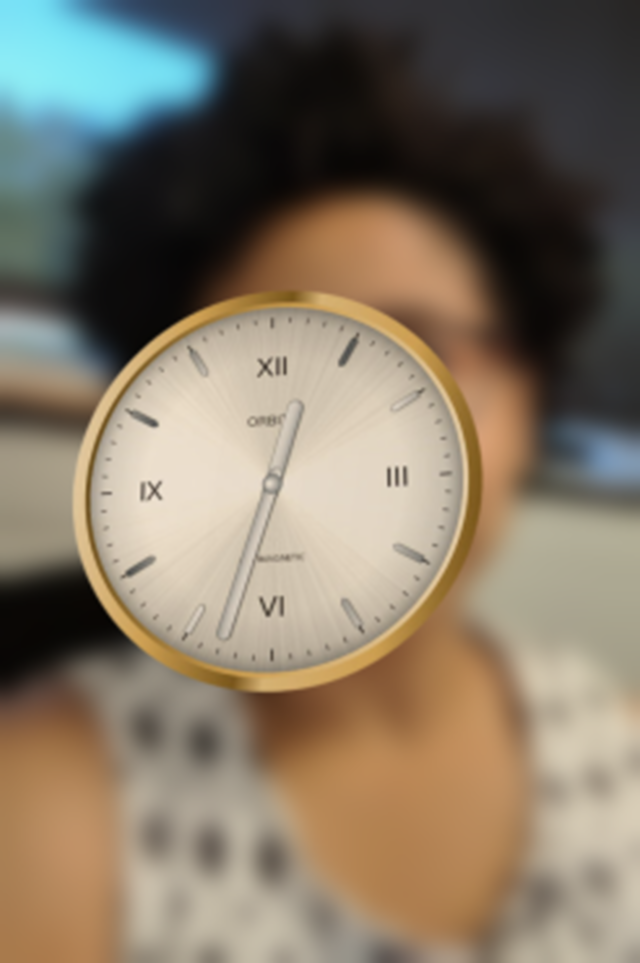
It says 12.33
